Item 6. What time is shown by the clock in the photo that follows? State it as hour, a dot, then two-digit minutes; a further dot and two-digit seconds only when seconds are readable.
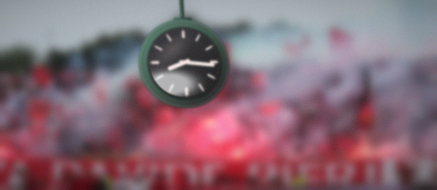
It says 8.16
